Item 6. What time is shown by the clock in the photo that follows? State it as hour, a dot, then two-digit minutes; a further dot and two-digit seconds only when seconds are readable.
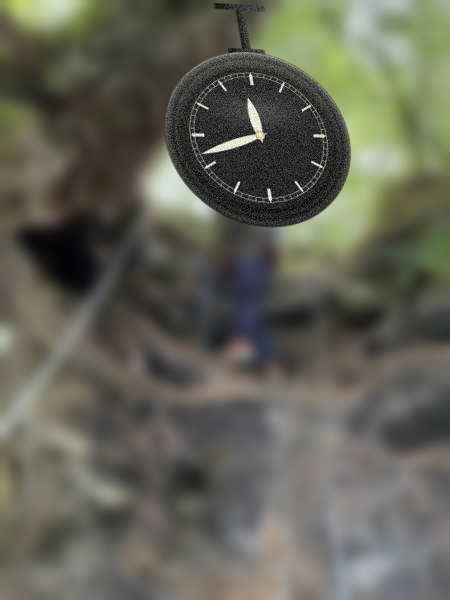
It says 11.42
